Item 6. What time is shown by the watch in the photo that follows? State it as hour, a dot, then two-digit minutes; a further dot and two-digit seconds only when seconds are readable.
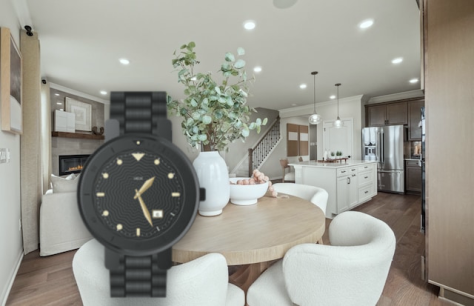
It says 1.26
